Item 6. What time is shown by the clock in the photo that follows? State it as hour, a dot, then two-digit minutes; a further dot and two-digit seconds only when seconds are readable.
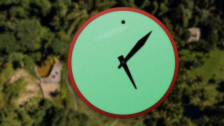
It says 5.07
